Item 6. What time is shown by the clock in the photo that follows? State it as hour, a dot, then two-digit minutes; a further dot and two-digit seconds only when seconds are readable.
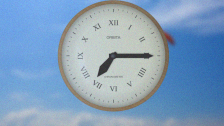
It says 7.15
